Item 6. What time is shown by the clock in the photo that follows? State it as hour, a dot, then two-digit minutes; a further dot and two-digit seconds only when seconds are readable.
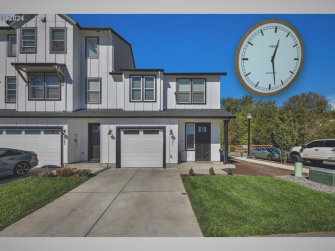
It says 12.28
